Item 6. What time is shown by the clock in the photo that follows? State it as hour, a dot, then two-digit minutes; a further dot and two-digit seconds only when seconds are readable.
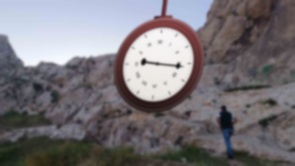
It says 9.16
